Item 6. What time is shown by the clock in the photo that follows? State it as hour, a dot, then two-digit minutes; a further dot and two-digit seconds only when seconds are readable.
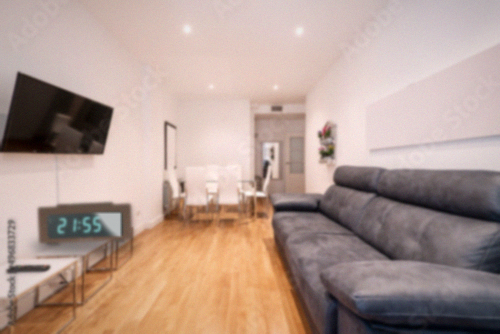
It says 21.55
